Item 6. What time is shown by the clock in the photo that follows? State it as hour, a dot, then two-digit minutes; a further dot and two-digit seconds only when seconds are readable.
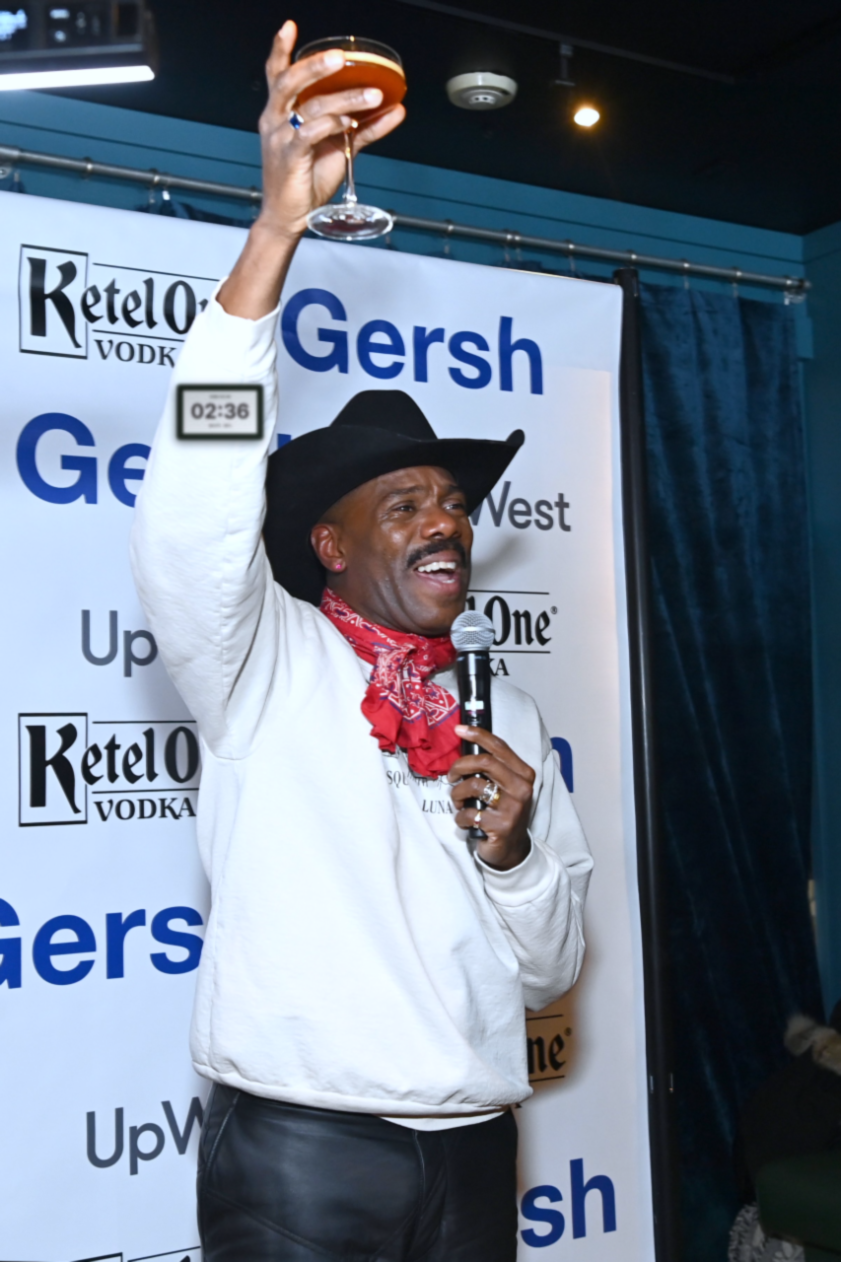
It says 2.36
